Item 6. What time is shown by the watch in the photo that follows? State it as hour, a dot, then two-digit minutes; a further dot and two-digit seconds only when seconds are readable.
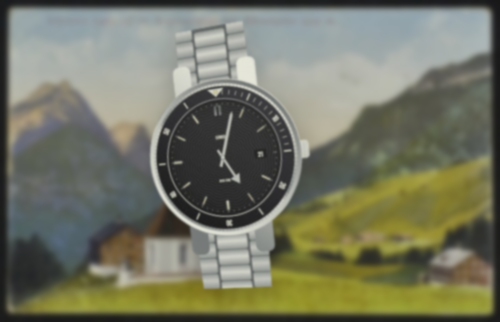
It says 5.03
